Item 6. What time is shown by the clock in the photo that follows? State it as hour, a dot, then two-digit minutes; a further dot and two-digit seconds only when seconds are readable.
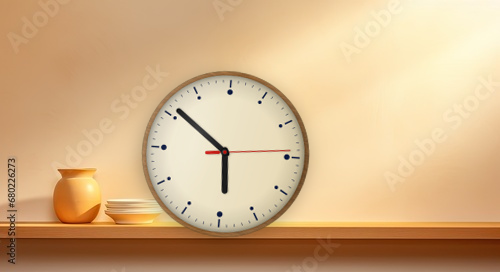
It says 5.51.14
